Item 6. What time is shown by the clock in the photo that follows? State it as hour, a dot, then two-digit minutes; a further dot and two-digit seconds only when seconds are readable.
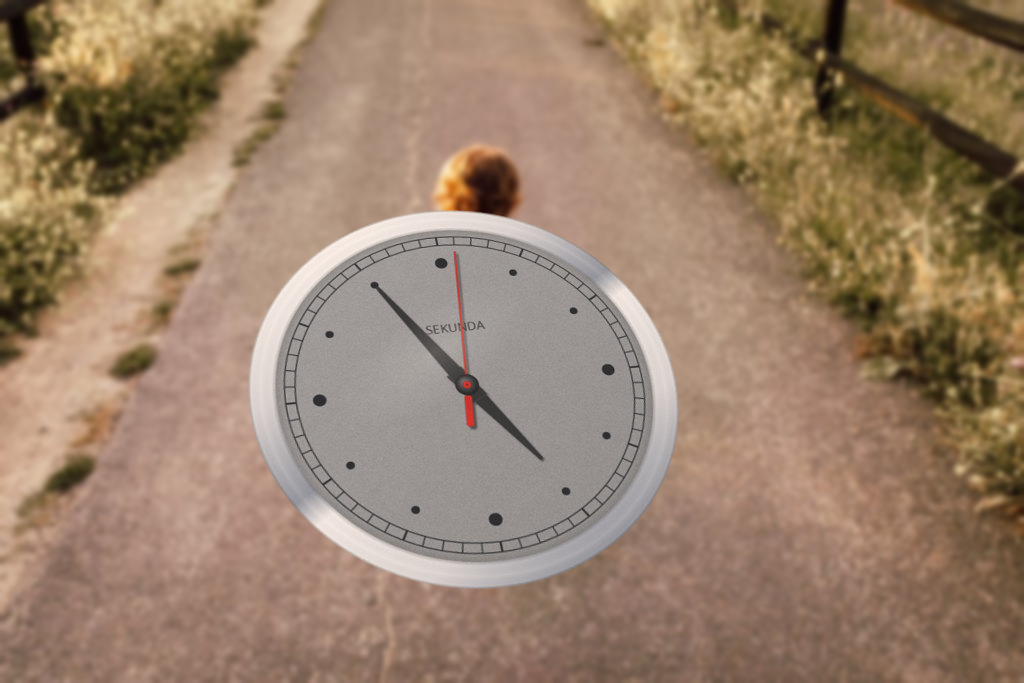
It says 4.55.01
